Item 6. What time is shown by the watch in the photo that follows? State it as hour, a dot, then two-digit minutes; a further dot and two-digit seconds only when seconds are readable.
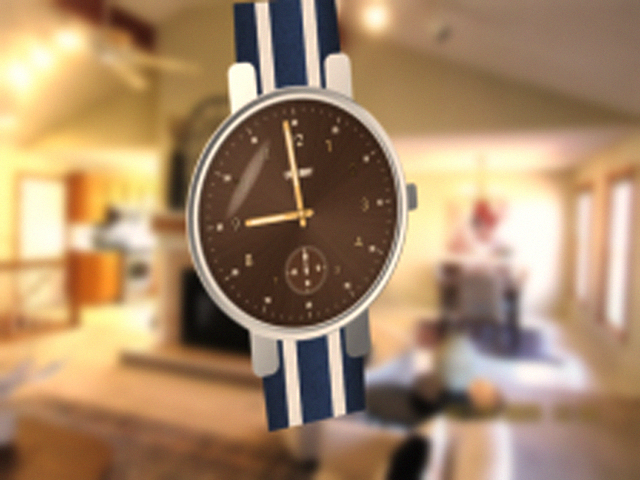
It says 8.59
